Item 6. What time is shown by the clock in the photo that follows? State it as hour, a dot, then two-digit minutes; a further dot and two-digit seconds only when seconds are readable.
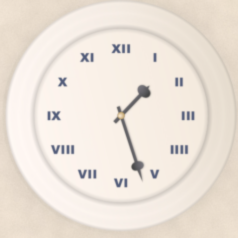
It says 1.27
